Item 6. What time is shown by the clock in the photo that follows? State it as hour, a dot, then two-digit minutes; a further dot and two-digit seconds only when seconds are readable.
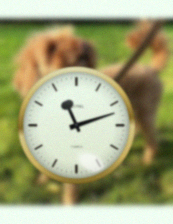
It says 11.12
